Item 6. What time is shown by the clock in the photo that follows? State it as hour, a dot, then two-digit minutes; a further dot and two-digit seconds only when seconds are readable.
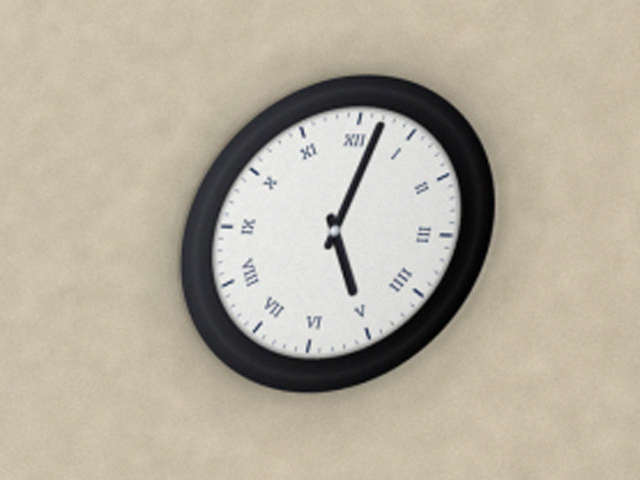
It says 5.02
